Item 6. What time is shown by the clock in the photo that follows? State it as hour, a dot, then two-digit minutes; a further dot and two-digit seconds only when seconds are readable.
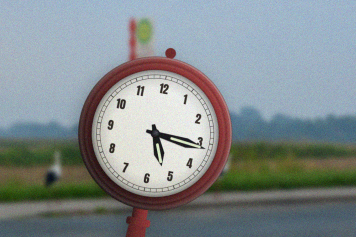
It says 5.16
